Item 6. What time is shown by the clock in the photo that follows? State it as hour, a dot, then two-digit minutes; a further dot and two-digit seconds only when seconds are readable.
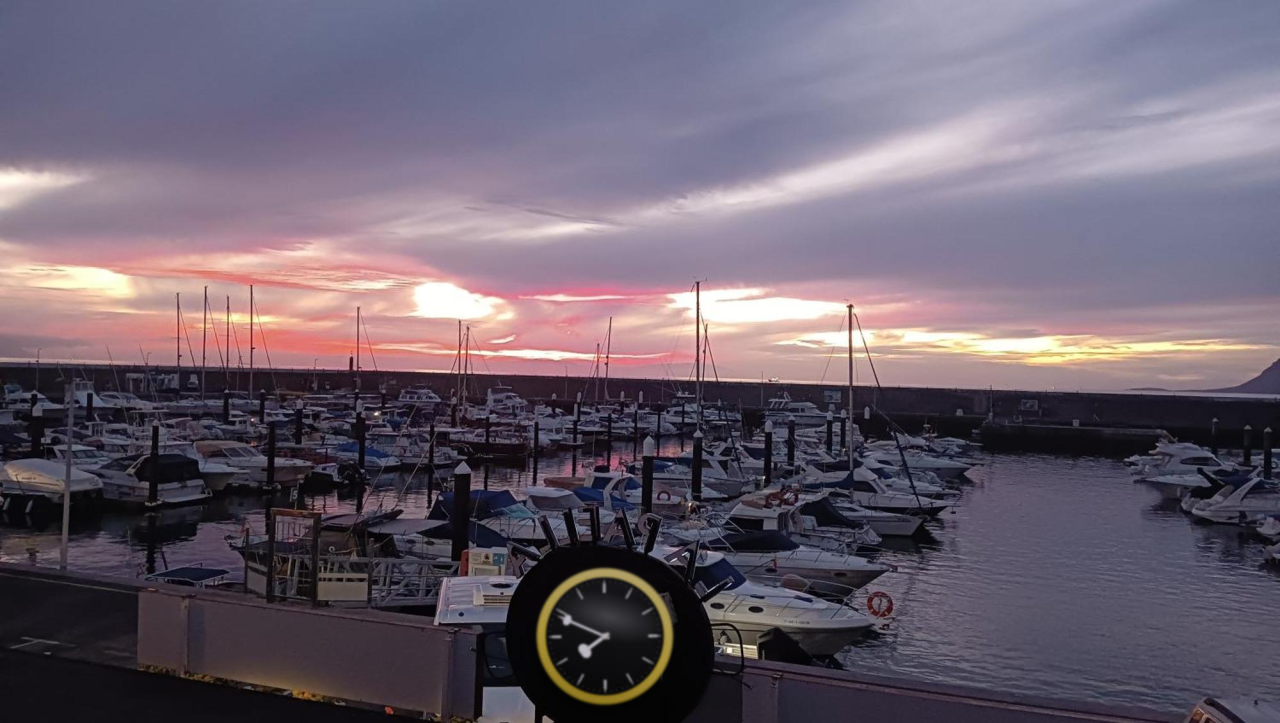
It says 7.49
